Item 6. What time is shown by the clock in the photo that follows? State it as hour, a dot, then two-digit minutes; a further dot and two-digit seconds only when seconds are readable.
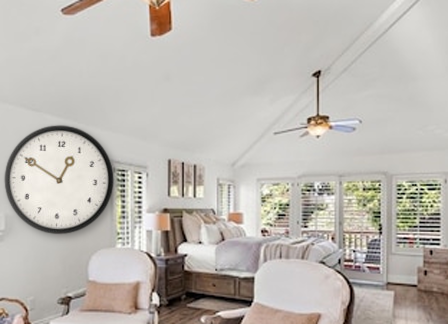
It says 12.50
